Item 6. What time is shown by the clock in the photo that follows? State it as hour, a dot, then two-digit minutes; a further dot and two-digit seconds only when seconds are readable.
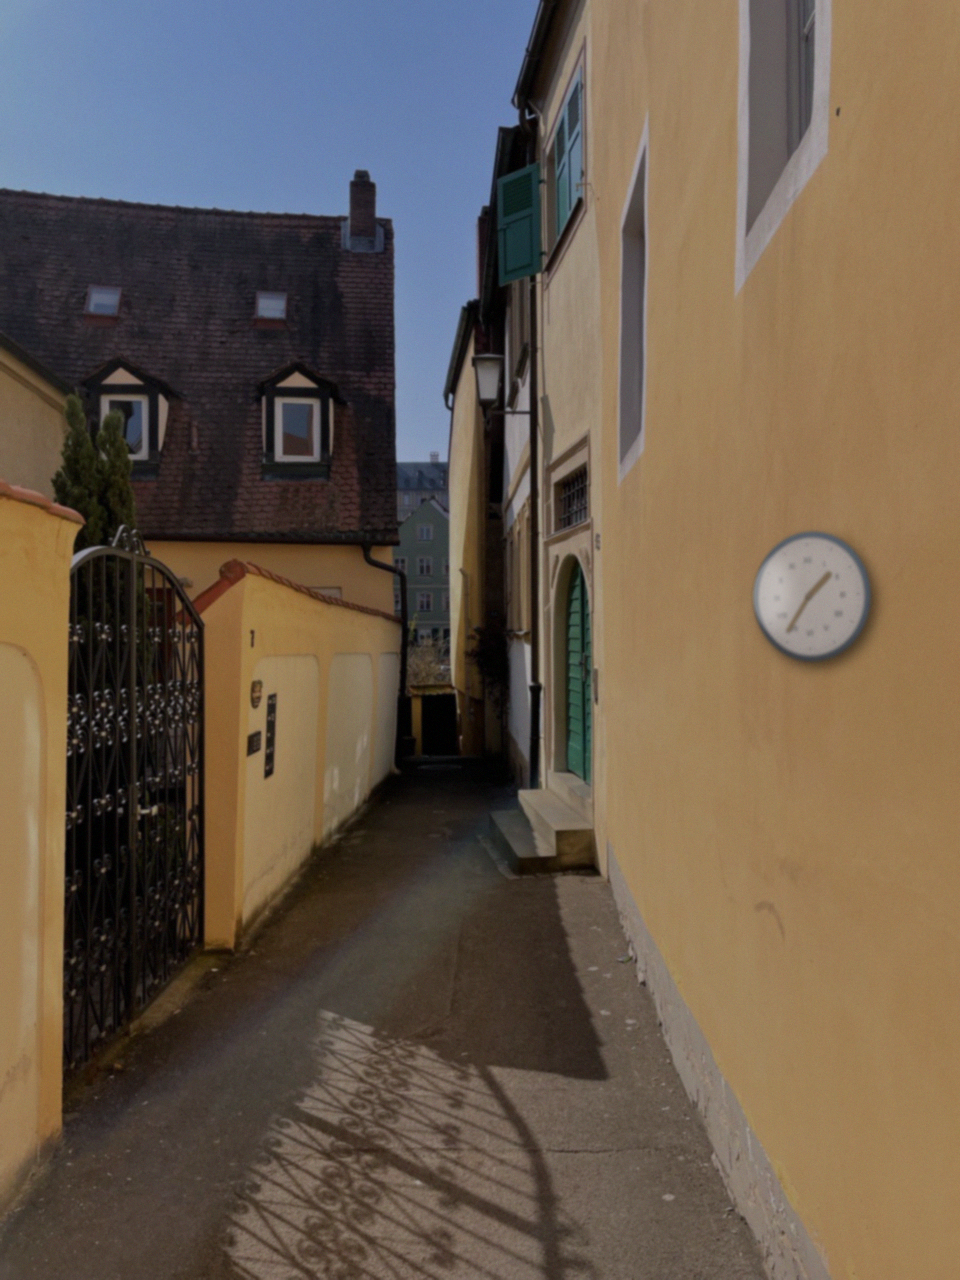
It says 1.36
